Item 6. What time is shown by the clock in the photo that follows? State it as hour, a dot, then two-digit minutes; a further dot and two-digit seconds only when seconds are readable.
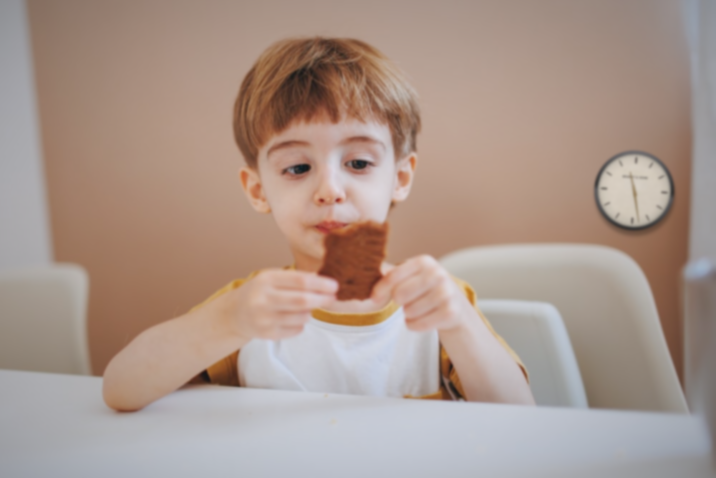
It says 11.28
